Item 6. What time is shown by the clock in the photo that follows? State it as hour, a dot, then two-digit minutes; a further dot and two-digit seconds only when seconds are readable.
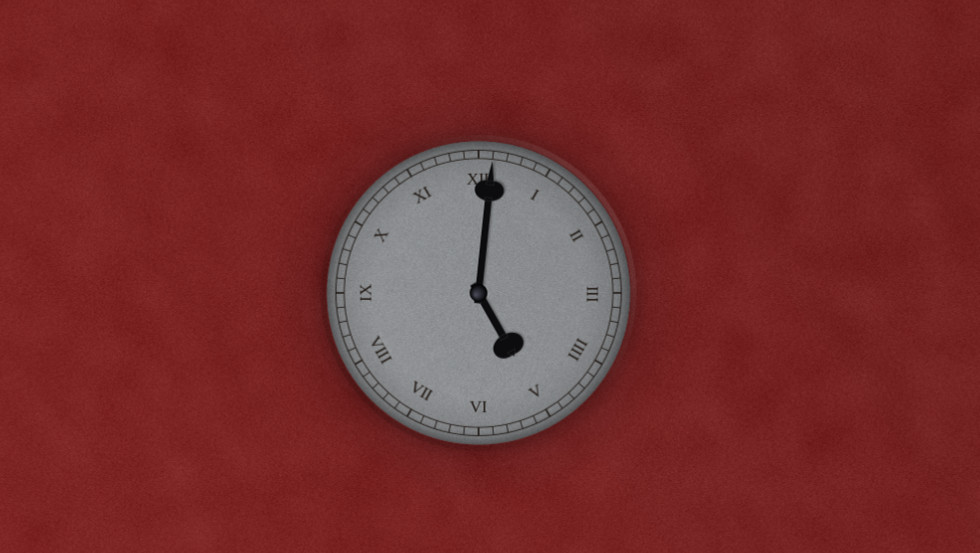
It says 5.01
